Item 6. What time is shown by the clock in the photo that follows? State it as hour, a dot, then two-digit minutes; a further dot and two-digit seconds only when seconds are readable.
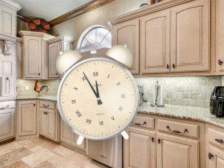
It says 11.56
